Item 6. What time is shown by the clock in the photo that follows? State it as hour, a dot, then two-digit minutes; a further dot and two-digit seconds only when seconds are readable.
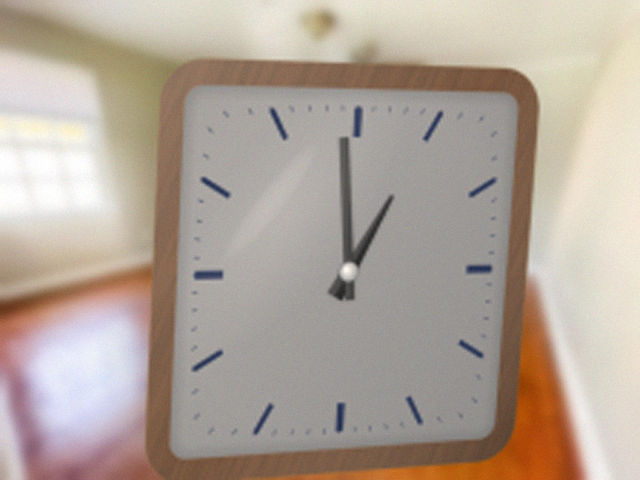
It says 12.59
